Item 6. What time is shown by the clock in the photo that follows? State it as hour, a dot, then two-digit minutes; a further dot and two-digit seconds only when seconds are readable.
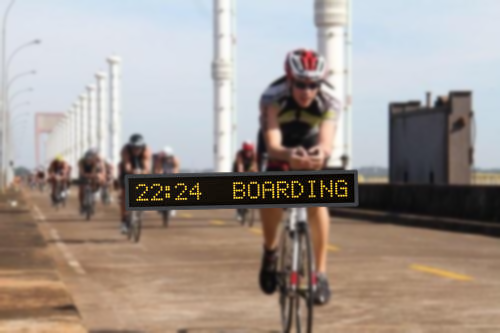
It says 22.24
